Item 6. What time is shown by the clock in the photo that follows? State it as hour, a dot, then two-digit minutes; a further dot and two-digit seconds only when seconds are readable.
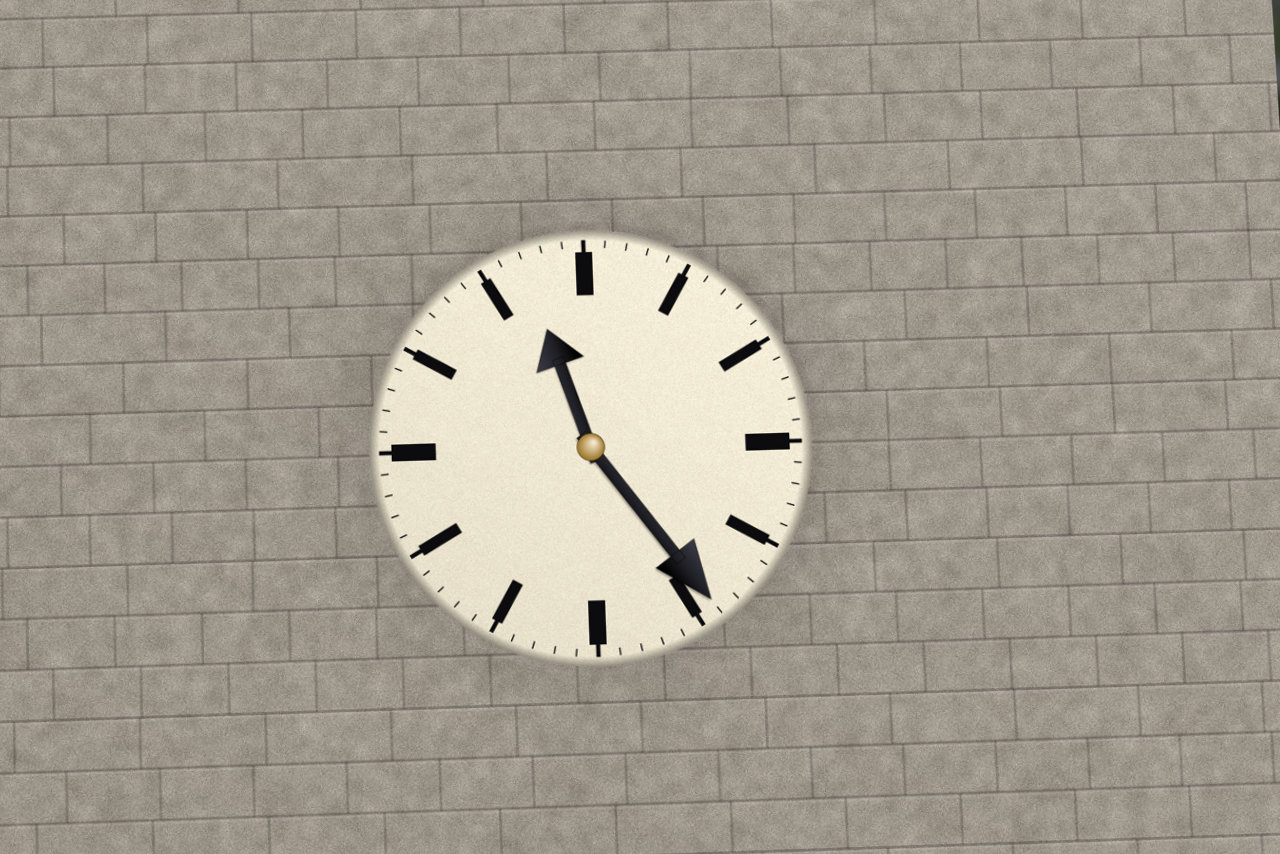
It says 11.24
